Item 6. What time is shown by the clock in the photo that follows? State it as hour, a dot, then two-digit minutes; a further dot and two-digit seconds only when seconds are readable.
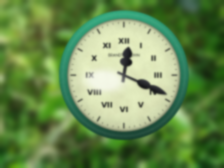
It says 12.19
